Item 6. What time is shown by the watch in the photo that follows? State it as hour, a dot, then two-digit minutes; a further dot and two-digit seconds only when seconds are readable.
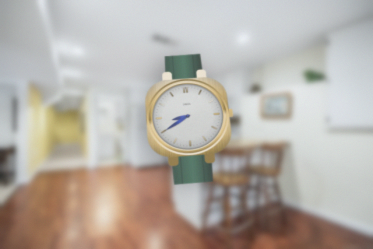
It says 8.40
